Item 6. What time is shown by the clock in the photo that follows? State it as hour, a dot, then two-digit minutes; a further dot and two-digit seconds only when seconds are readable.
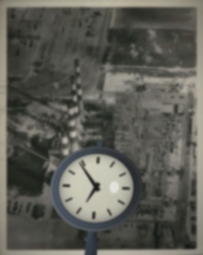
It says 6.54
